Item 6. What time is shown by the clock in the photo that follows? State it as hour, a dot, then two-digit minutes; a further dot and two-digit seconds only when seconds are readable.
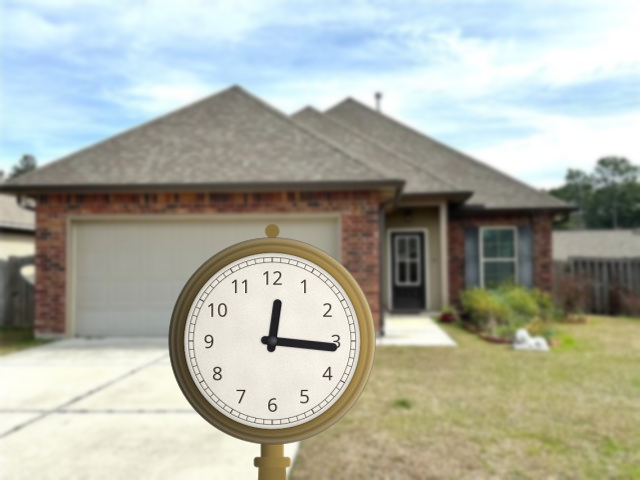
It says 12.16
